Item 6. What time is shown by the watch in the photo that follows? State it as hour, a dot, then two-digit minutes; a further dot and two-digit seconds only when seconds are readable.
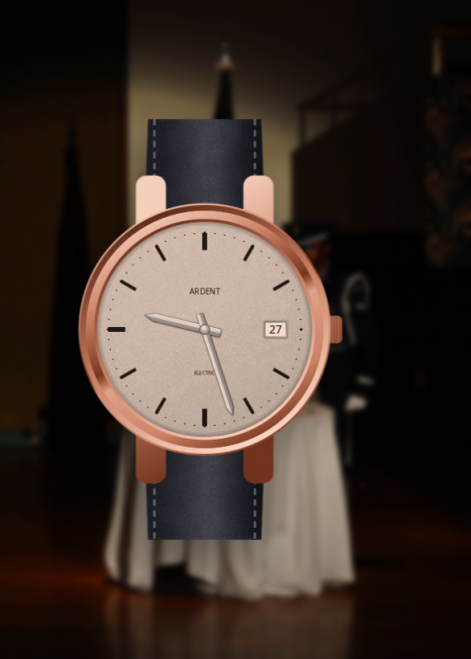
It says 9.27
